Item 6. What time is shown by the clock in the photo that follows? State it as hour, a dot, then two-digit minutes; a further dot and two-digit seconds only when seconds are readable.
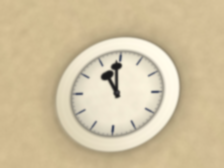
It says 10.59
